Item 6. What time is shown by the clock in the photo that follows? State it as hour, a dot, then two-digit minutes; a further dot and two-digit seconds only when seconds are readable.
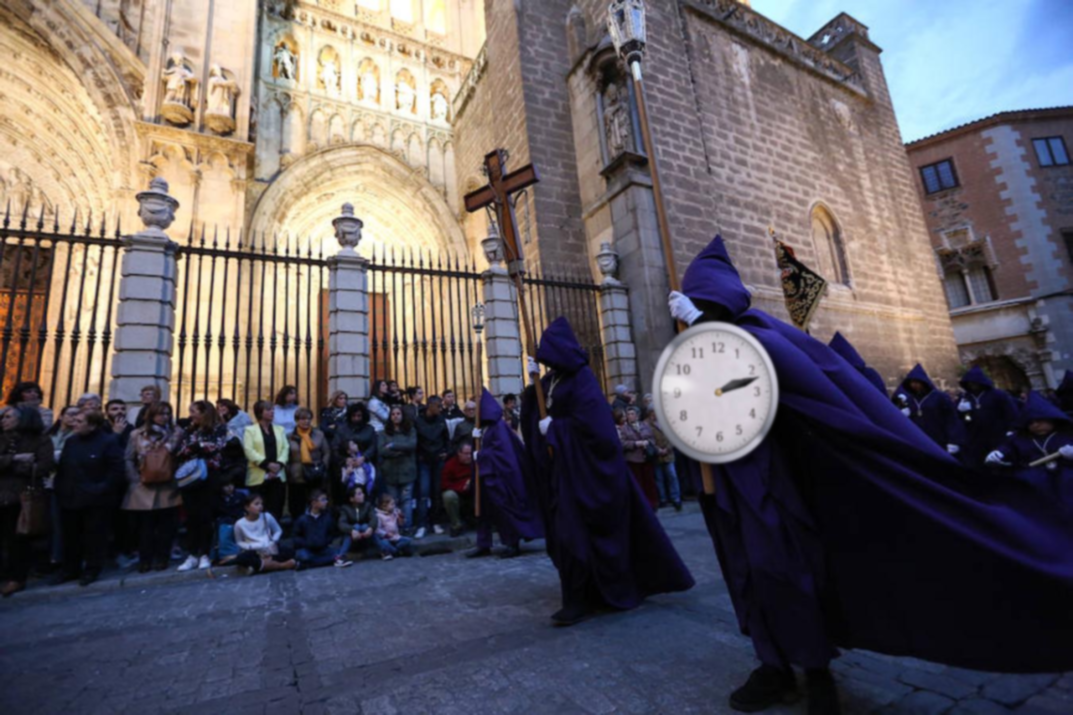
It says 2.12
